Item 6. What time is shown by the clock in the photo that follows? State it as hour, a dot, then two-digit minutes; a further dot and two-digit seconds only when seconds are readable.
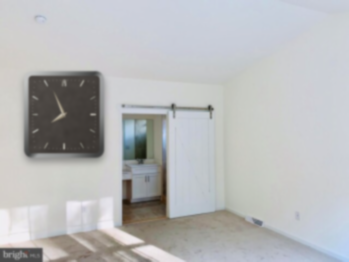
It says 7.56
